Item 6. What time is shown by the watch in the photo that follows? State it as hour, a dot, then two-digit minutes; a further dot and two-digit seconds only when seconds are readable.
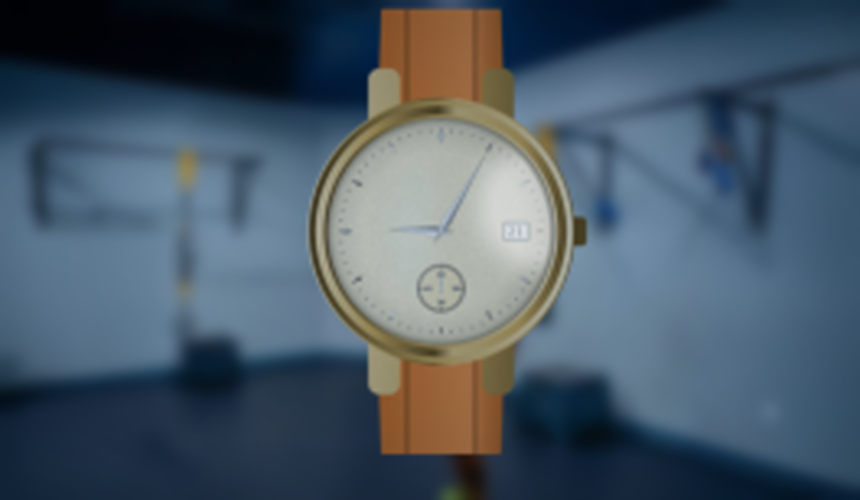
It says 9.05
